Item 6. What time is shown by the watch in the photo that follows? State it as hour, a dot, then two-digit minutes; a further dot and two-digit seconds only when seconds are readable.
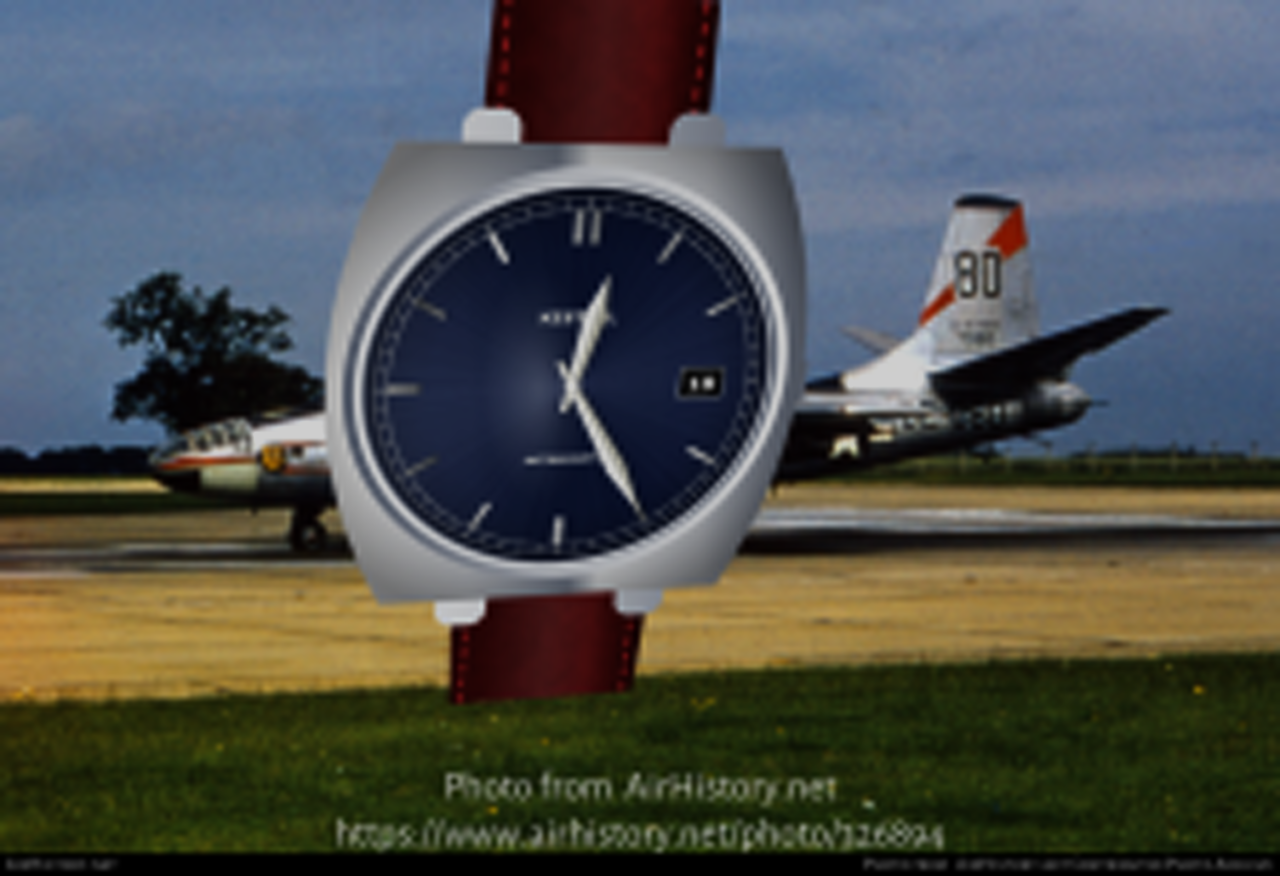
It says 12.25
